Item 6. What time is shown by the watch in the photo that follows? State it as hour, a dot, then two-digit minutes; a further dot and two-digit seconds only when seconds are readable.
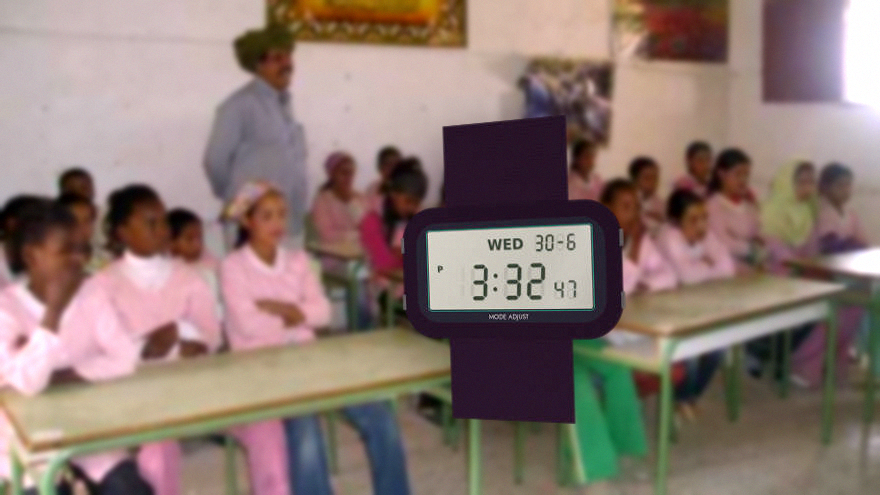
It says 3.32.47
